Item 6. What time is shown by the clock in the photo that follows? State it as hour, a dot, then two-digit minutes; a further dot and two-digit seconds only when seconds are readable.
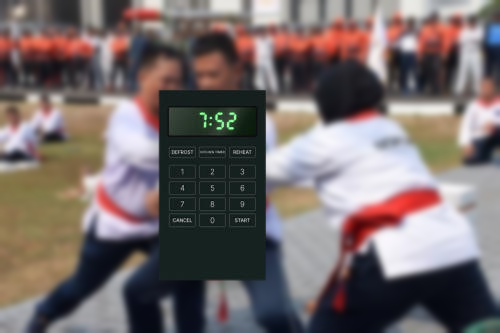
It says 7.52
